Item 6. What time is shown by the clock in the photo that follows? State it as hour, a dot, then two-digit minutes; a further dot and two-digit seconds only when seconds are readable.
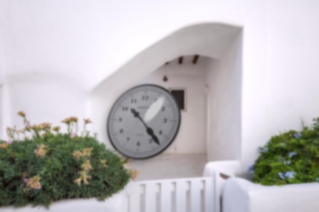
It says 10.23
